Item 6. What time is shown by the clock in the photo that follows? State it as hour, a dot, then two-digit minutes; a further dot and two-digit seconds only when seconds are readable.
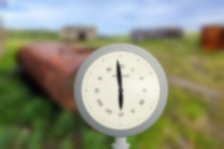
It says 5.59
